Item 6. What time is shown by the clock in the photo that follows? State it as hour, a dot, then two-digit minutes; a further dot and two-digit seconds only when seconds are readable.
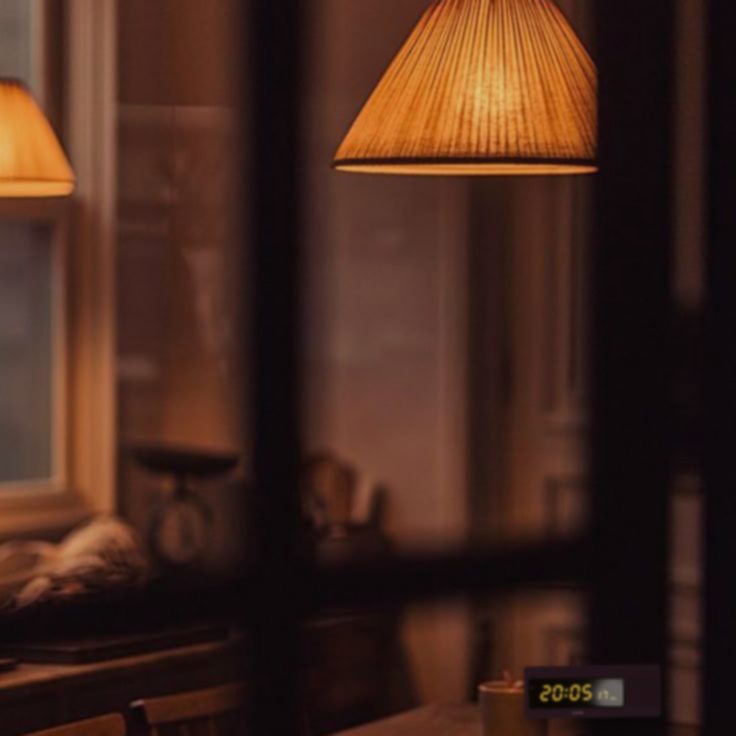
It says 20.05
